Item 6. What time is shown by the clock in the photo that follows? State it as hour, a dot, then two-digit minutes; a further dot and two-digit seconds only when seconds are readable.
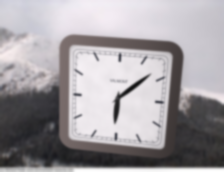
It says 6.08
